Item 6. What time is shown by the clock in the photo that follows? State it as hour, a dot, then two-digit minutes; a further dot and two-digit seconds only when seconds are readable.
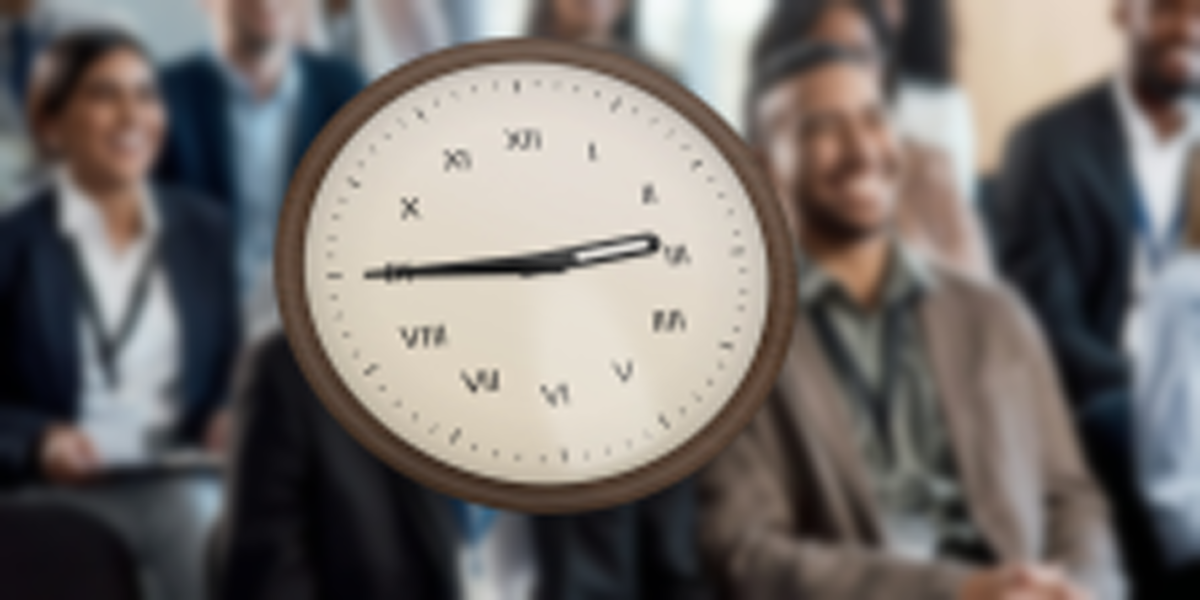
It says 2.45
